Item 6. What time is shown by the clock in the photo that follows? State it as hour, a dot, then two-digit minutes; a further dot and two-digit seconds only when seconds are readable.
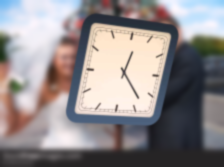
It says 12.23
